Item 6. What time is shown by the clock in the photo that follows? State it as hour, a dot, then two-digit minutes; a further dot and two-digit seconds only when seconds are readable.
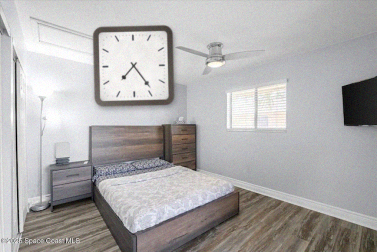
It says 7.24
